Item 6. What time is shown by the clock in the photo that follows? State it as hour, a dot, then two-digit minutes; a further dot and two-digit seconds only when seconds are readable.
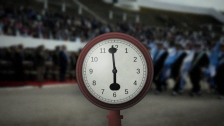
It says 5.59
